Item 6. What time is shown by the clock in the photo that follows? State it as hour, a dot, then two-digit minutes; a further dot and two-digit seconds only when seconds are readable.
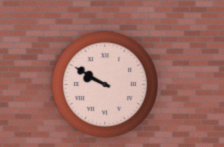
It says 9.50
